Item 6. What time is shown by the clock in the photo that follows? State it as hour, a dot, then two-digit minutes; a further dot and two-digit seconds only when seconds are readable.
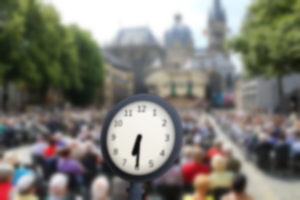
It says 6.30
